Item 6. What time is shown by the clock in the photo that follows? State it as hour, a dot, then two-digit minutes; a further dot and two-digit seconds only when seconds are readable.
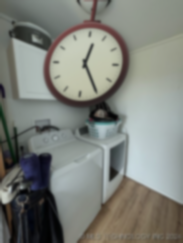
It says 12.25
